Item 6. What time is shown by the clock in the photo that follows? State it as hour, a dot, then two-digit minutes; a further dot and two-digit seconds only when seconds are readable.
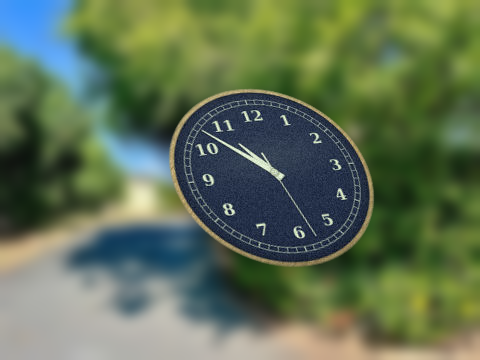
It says 10.52.28
